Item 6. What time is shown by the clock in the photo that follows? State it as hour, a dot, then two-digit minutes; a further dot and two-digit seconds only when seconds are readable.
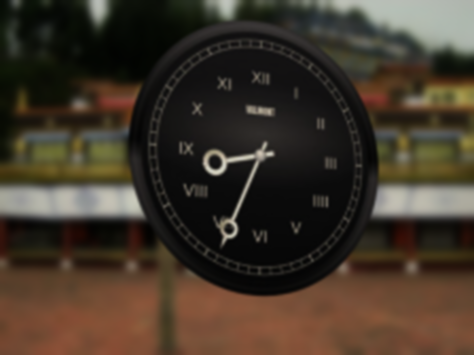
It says 8.34
